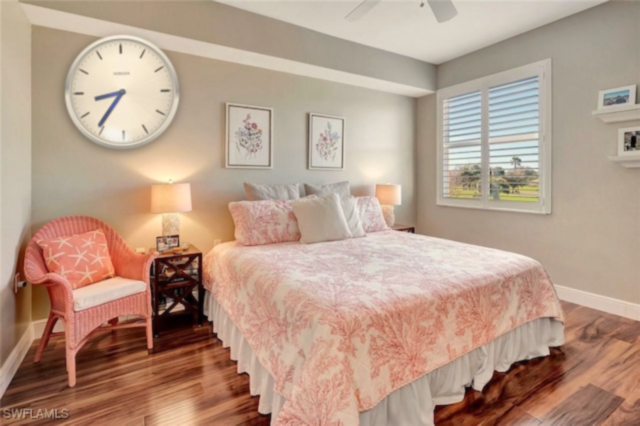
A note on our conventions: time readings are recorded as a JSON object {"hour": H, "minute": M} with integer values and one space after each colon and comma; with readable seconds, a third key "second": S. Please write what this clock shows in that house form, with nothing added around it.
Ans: {"hour": 8, "minute": 36}
